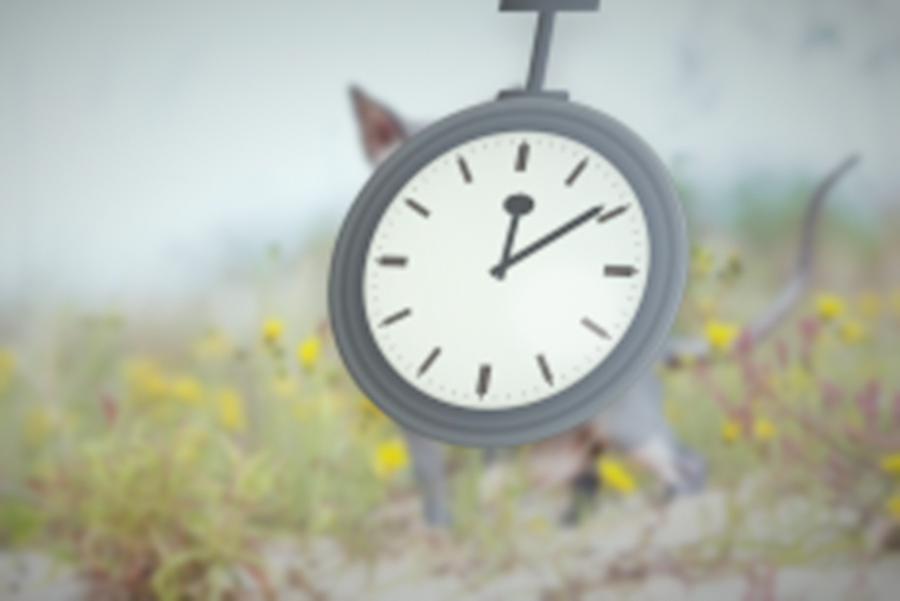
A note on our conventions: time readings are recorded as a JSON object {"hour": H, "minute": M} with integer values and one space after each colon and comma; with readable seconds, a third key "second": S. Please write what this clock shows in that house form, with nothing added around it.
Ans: {"hour": 12, "minute": 9}
